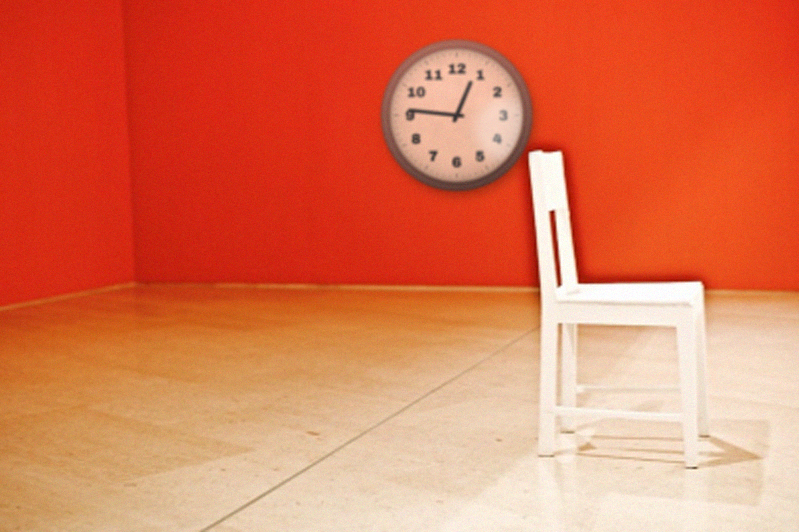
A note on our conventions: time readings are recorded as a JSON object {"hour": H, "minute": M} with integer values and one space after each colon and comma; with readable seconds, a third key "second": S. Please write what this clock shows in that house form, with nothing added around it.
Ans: {"hour": 12, "minute": 46}
